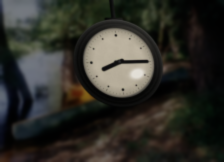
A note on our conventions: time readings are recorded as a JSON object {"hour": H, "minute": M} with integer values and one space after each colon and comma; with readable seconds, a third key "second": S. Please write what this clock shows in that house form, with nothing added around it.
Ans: {"hour": 8, "minute": 15}
